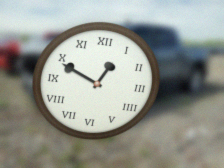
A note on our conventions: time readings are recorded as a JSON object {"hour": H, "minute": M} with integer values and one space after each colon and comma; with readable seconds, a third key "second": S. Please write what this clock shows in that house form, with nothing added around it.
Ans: {"hour": 12, "minute": 49}
